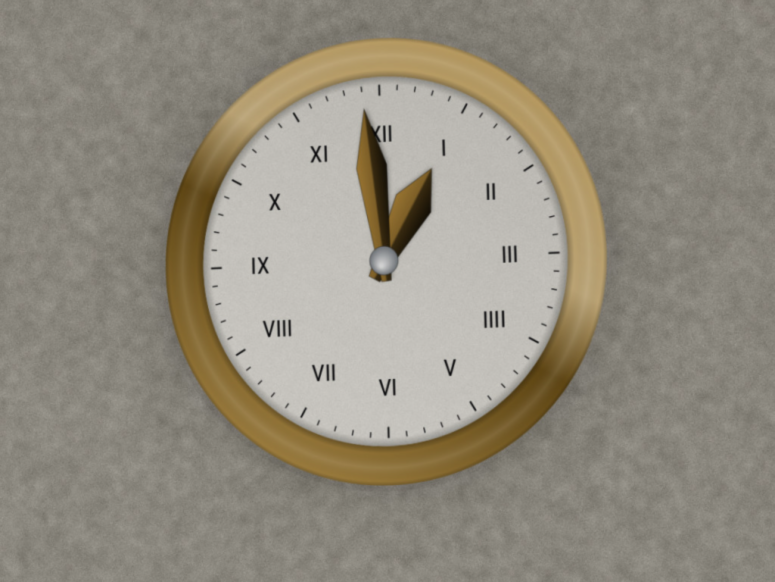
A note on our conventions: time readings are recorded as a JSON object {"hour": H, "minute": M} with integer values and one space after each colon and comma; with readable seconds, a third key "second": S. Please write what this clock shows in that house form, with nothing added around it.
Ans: {"hour": 12, "minute": 59}
